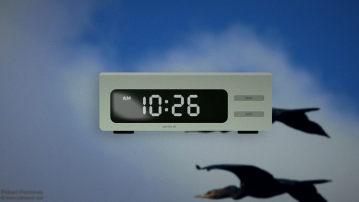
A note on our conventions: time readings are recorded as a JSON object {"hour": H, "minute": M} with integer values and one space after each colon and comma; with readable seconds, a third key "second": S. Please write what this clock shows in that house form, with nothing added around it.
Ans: {"hour": 10, "minute": 26}
